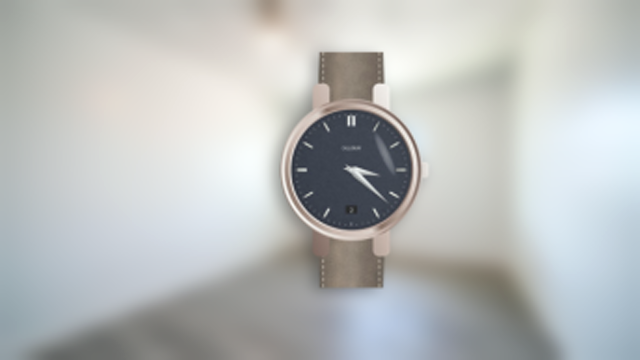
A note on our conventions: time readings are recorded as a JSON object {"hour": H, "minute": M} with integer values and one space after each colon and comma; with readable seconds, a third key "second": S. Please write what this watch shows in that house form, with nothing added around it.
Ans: {"hour": 3, "minute": 22}
